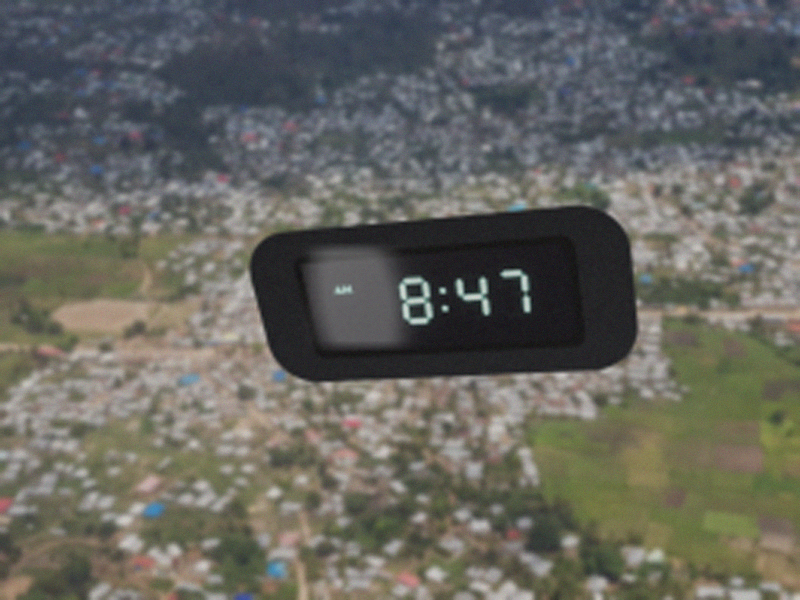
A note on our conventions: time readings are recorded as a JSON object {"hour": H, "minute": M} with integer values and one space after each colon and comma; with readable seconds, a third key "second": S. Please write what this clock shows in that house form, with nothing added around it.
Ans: {"hour": 8, "minute": 47}
